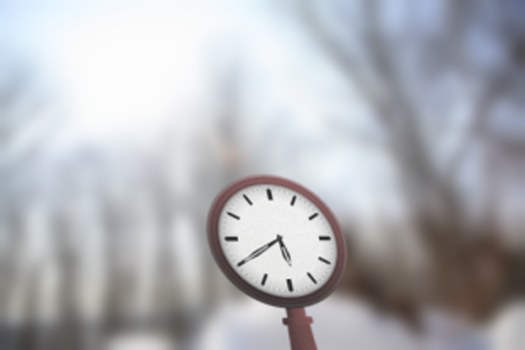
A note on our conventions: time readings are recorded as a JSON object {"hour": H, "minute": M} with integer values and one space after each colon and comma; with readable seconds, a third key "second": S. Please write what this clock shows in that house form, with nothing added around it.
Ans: {"hour": 5, "minute": 40}
